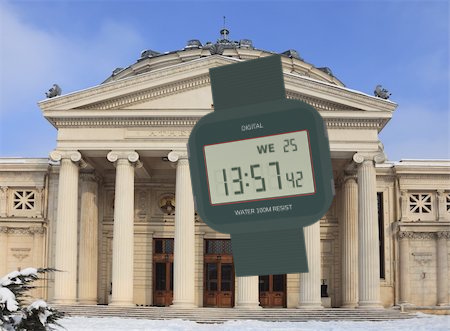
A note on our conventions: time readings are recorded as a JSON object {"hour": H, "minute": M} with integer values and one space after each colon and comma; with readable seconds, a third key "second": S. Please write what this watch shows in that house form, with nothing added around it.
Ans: {"hour": 13, "minute": 57, "second": 42}
